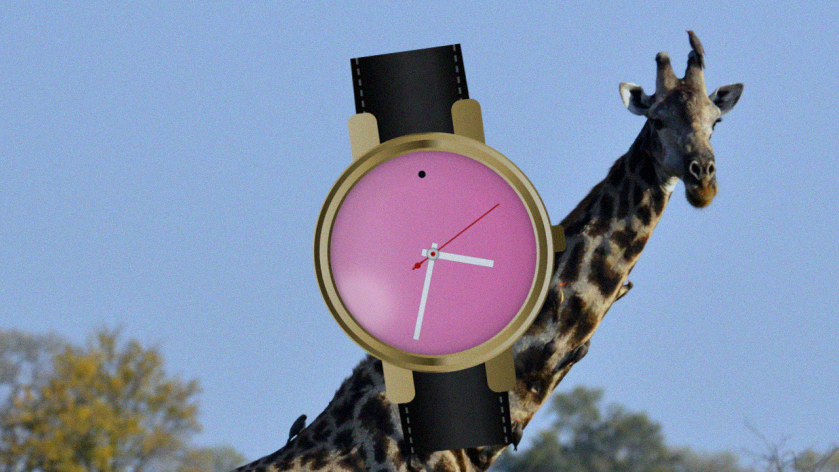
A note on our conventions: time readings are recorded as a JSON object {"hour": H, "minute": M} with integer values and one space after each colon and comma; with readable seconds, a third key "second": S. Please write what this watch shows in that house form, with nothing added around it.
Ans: {"hour": 3, "minute": 33, "second": 10}
